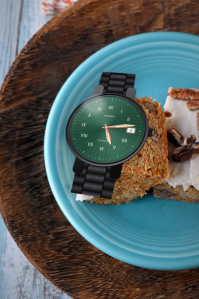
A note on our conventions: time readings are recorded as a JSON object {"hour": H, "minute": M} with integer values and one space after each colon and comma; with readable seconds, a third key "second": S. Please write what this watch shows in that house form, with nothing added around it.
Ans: {"hour": 5, "minute": 13}
